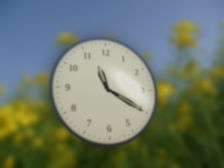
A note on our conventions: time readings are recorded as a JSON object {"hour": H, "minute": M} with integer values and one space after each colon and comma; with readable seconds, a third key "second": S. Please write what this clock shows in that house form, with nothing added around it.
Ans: {"hour": 11, "minute": 20}
